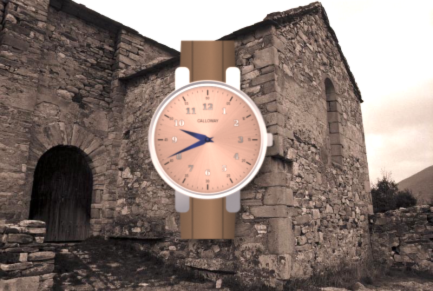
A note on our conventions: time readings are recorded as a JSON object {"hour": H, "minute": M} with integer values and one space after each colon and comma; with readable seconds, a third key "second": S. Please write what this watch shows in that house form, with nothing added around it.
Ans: {"hour": 9, "minute": 41}
